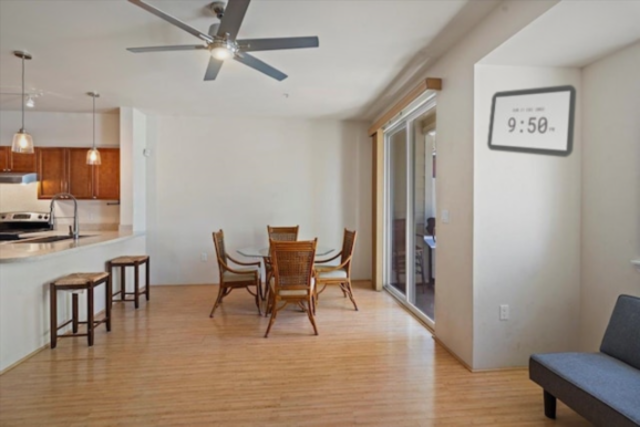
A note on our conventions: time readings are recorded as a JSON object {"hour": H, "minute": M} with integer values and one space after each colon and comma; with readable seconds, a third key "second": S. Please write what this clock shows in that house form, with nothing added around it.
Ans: {"hour": 9, "minute": 50}
